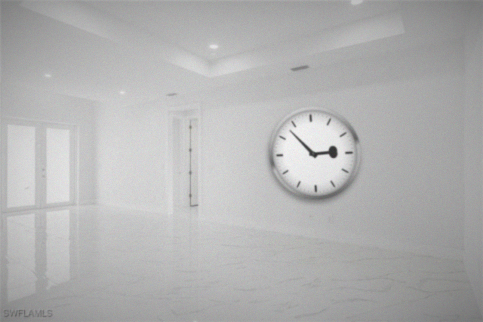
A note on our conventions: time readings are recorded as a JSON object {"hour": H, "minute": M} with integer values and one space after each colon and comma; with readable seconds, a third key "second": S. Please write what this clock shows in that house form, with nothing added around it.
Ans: {"hour": 2, "minute": 53}
